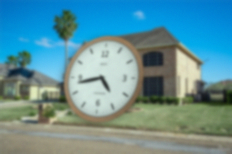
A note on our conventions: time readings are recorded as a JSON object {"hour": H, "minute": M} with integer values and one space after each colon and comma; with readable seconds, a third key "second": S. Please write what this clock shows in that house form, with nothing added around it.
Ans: {"hour": 4, "minute": 43}
